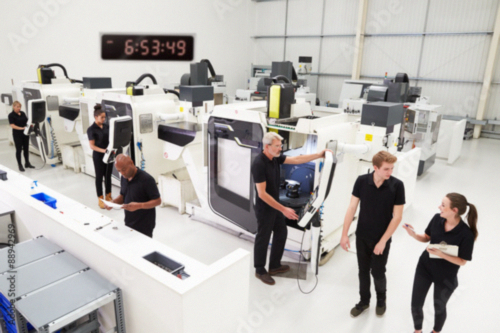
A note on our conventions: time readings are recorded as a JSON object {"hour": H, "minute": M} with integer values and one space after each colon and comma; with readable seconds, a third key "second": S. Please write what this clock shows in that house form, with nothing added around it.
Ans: {"hour": 6, "minute": 53, "second": 49}
